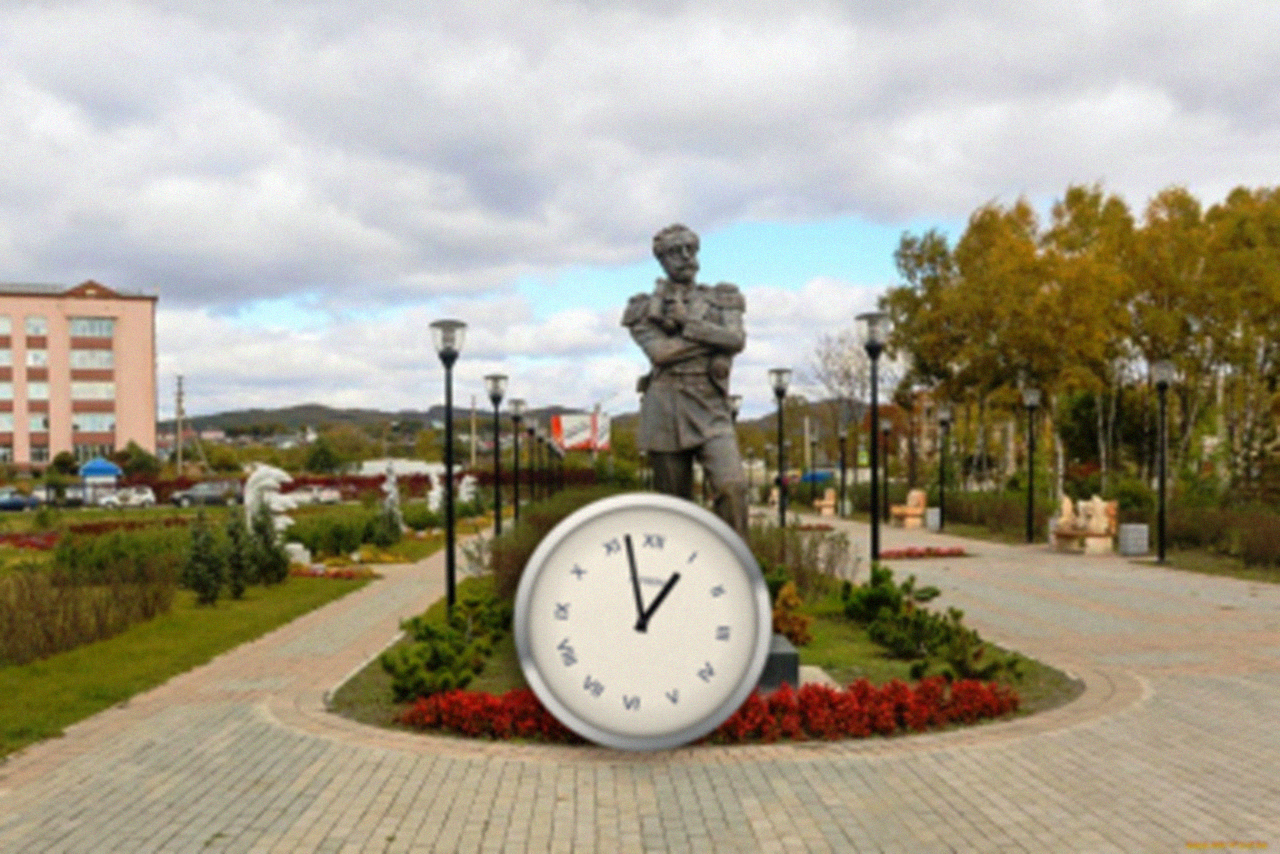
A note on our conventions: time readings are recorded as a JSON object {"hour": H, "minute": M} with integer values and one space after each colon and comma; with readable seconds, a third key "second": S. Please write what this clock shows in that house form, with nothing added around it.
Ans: {"hour": 12, "minute": 57}
